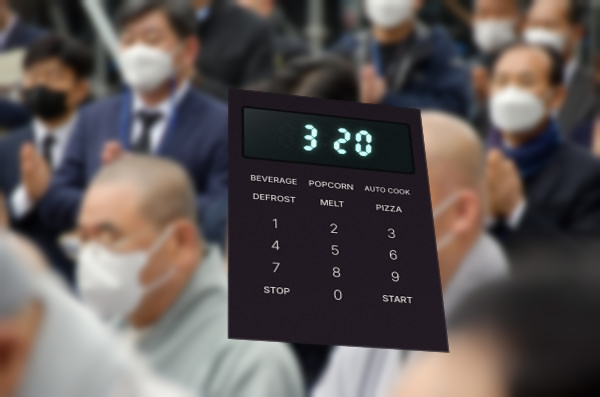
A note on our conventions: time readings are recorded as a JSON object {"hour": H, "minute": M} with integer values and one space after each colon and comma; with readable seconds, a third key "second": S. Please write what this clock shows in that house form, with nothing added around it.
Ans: {"hour": 3, "minute": 20}
